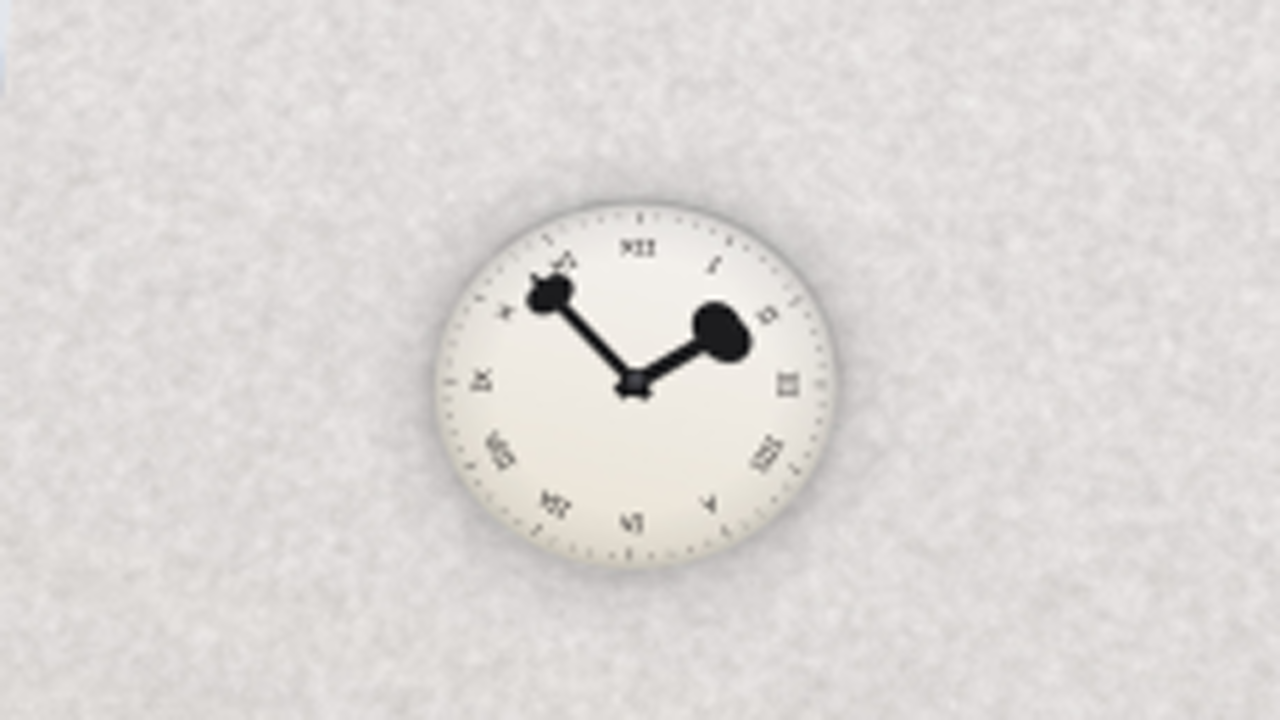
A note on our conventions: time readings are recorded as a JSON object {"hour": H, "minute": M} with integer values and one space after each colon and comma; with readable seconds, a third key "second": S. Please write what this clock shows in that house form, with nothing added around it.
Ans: {"hour": 1, "minute": 53}
